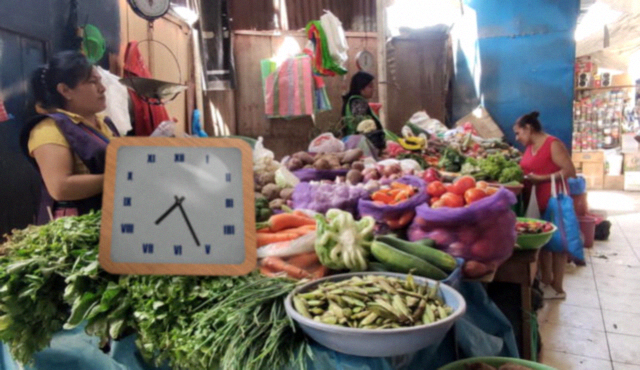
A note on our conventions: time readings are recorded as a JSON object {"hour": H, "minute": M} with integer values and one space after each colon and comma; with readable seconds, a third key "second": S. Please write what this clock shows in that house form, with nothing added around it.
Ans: {"hour": 7, "minute": 26}
